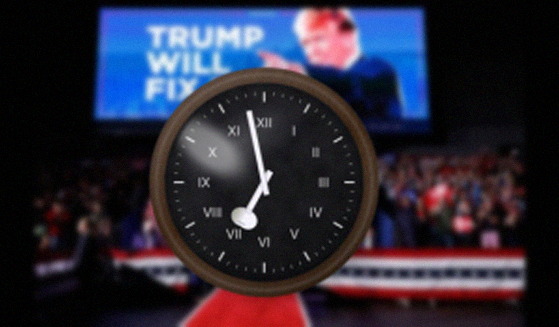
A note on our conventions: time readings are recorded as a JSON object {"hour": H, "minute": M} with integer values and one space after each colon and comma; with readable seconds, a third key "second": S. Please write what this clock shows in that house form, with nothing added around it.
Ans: {"hour": 6, "minute": 58}
